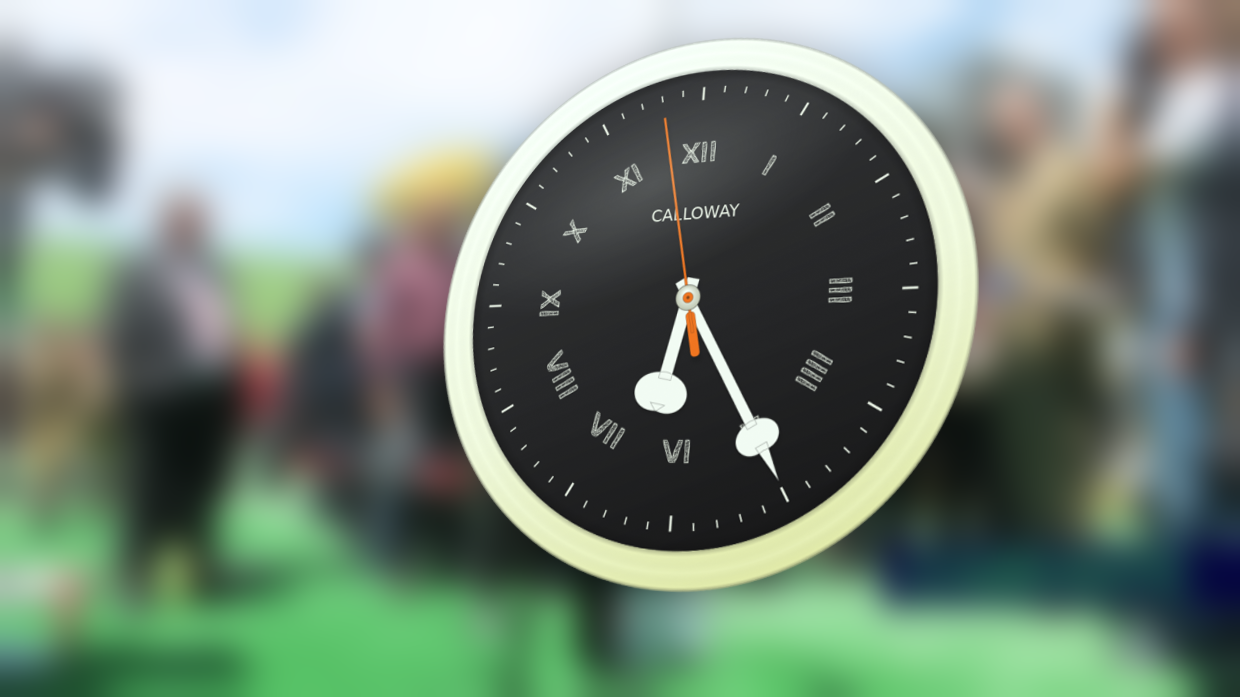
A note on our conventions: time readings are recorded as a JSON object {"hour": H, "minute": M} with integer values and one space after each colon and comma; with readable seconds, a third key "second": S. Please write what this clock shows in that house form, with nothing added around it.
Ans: {"hour": 6, "minute": 24, "second": 58}
